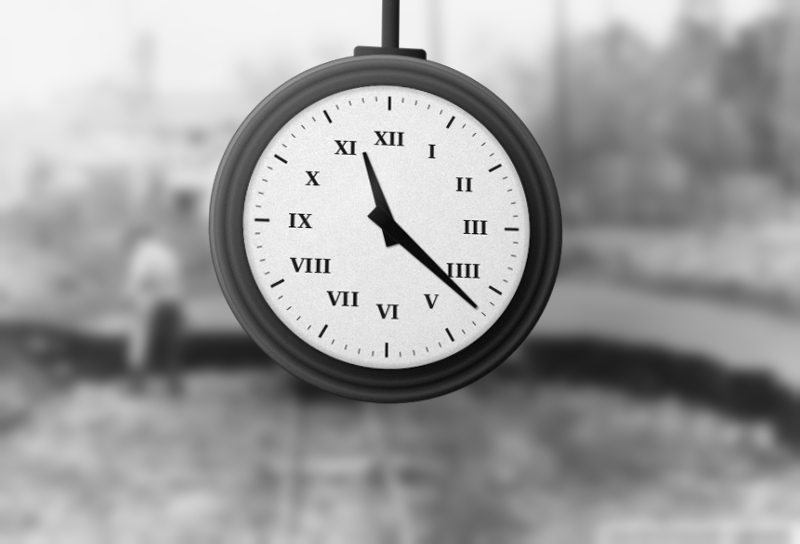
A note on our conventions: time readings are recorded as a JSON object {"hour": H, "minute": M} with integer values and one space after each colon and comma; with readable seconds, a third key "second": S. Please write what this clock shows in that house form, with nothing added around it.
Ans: {"hour": 11, "minute": 22}
